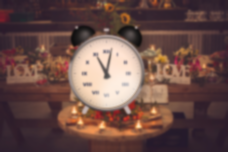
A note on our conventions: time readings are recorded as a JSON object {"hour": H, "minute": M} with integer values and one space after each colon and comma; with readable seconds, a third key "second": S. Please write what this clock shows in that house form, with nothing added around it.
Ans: {"hour": 11, "minute": 2}
